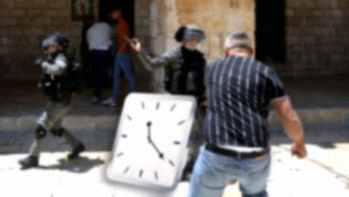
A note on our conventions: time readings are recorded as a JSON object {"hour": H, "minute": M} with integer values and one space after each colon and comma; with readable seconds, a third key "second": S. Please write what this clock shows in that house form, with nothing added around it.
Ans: {"hour": 11, "minute": 21}
